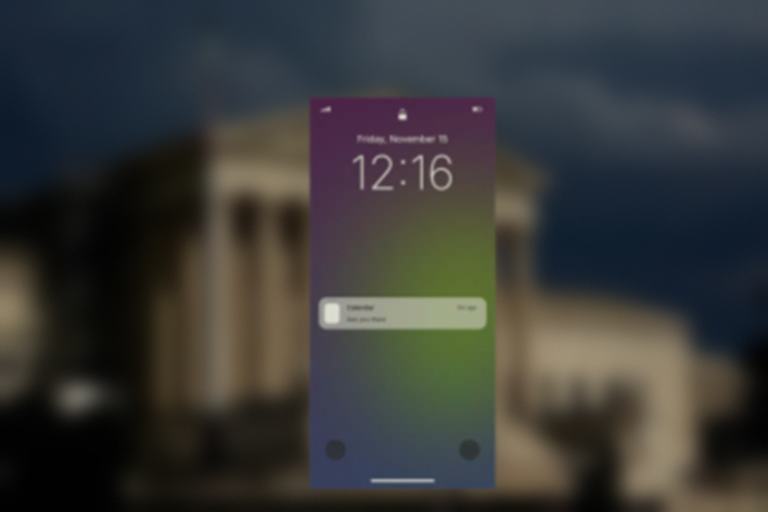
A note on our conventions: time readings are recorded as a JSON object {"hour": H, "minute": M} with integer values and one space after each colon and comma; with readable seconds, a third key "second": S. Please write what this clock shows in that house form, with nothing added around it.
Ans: {"hour": 12, "minute": 16}
